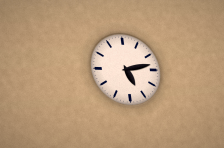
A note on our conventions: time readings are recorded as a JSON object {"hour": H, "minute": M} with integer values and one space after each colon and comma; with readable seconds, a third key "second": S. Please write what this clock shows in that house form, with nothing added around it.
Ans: {"hour": 5, "minute": 13}
